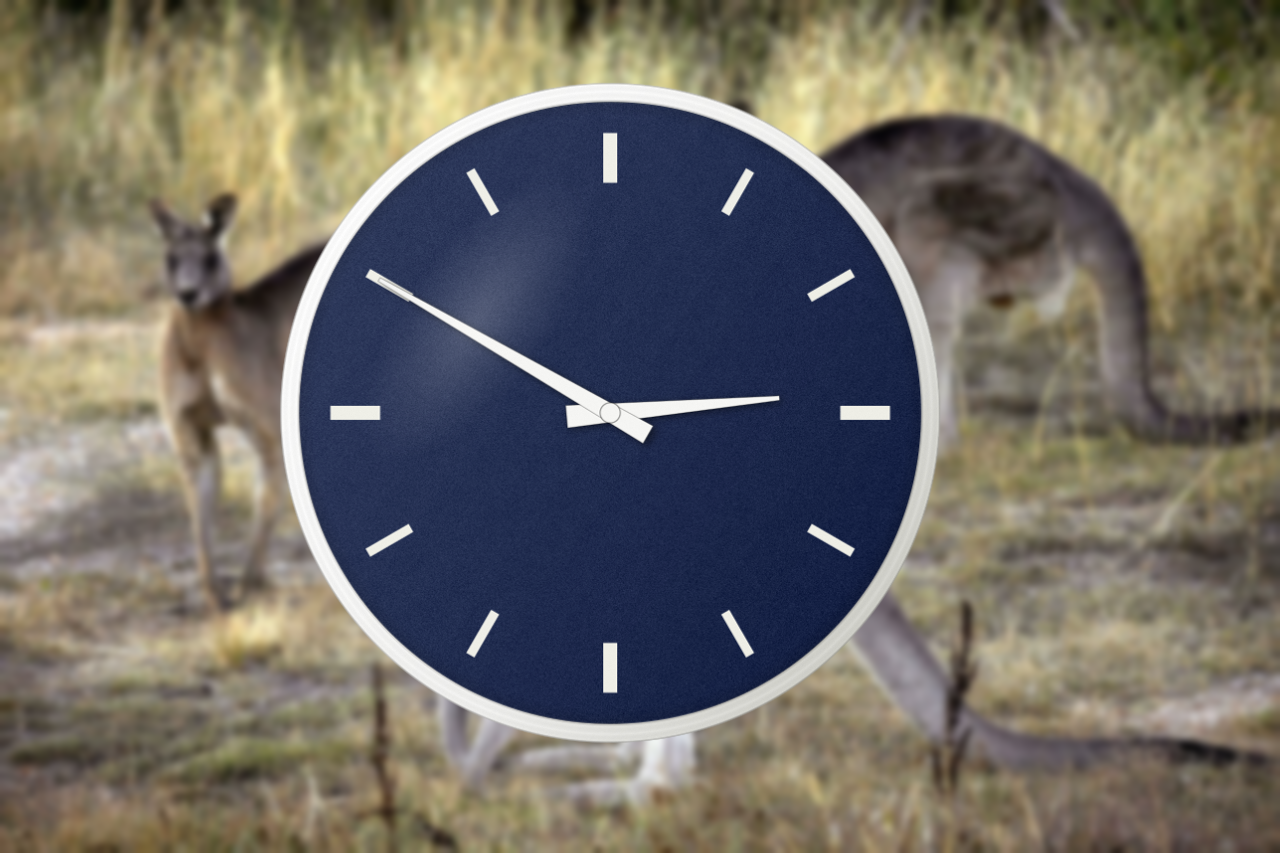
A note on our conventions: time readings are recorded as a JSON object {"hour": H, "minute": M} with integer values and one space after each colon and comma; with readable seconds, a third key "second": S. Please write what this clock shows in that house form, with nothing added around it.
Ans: {"hour": 2, "minute": 50}
